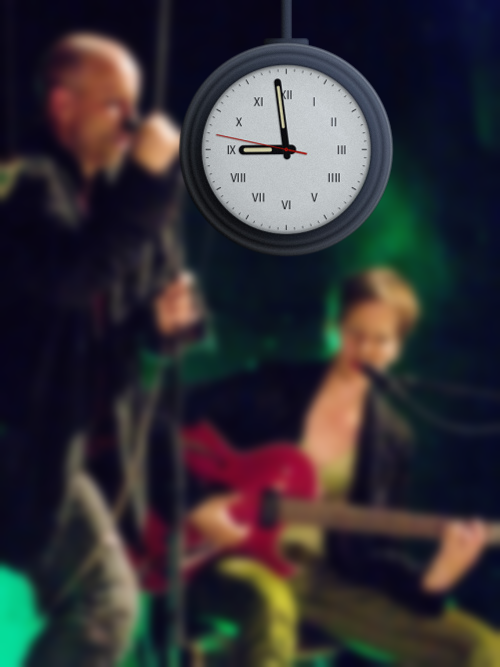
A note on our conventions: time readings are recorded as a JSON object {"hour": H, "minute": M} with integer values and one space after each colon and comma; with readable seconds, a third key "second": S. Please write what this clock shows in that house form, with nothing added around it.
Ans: {"hour": 8, "minute": 58, "second": 47}
